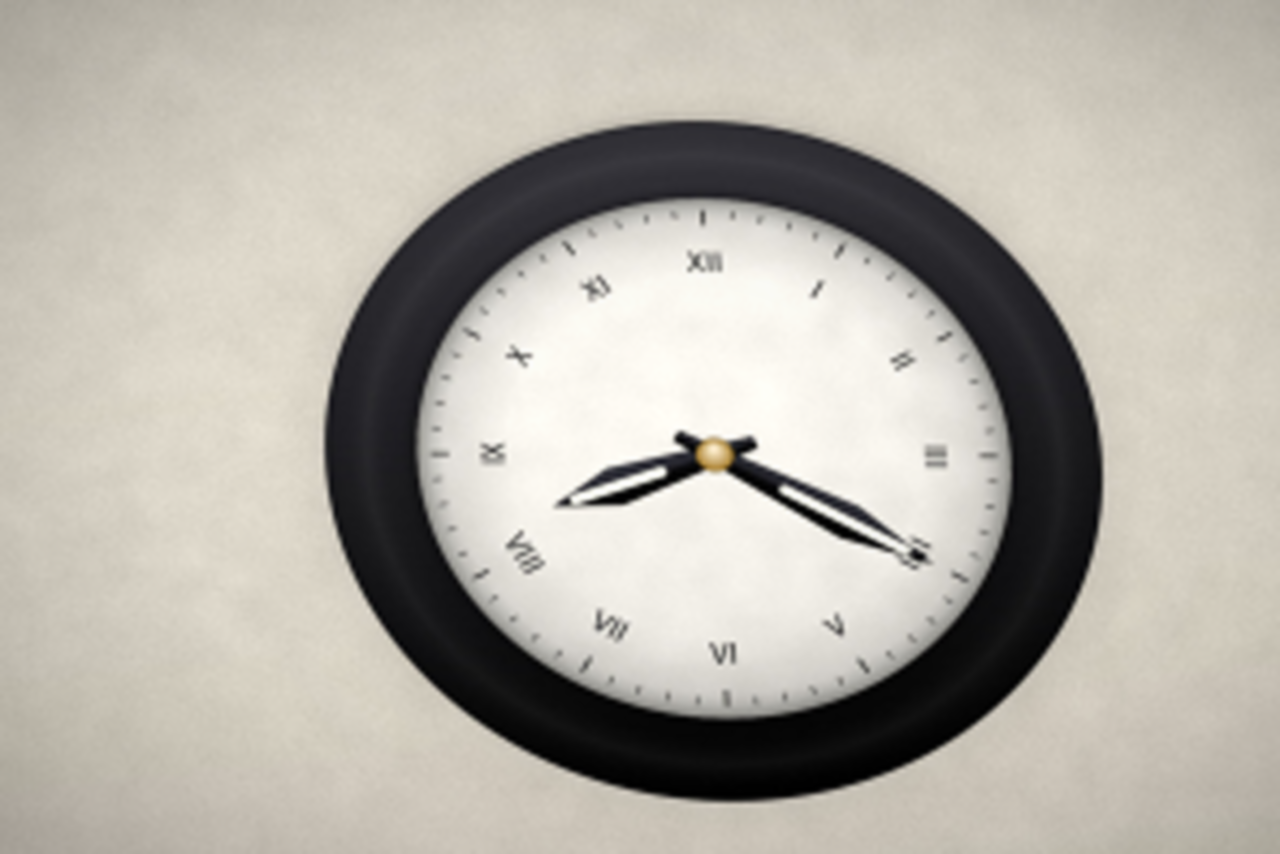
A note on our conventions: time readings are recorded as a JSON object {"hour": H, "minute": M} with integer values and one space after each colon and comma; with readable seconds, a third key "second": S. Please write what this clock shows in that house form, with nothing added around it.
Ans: {"hour": 8, "minute": 20}
